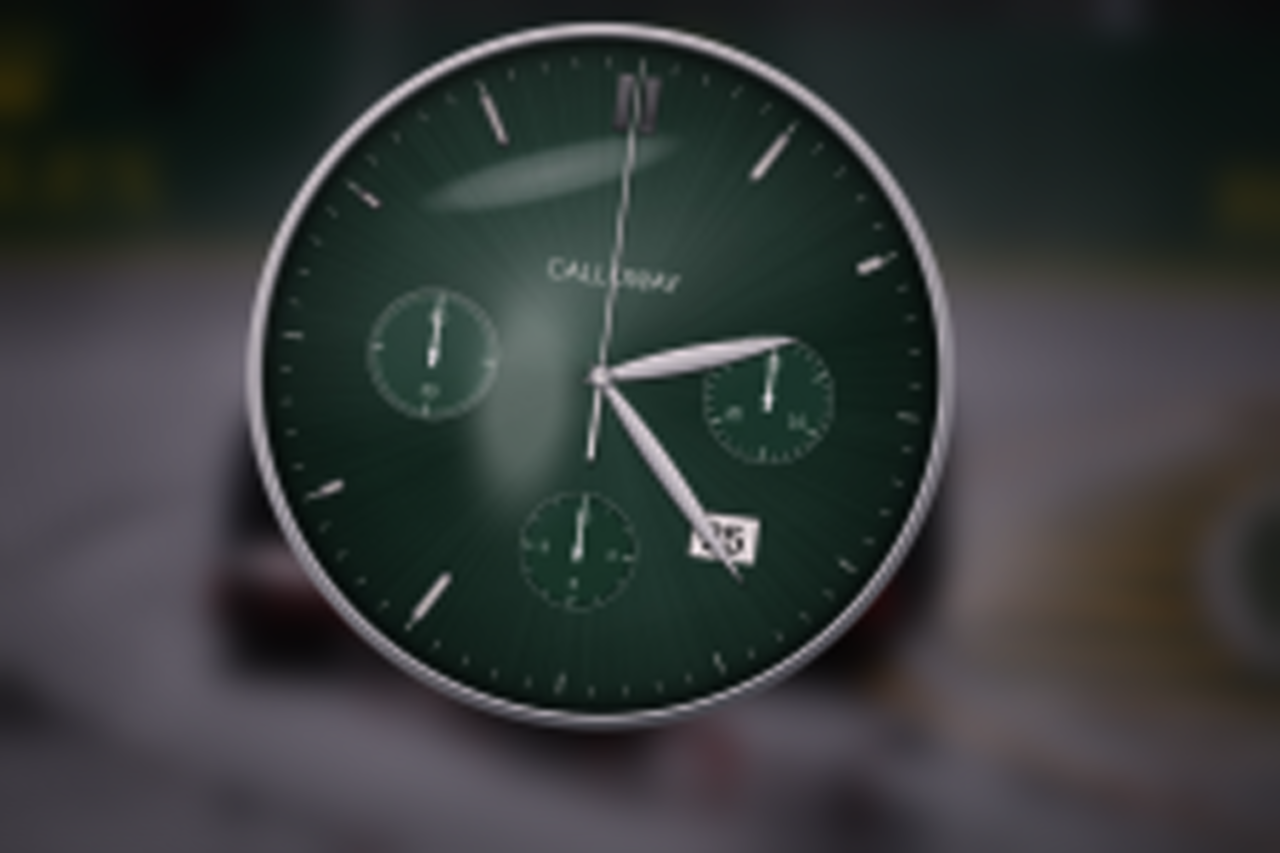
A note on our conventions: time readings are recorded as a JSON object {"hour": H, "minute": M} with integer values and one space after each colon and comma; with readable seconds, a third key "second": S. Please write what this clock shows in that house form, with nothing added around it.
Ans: {"hour": 2, "minute": 23}
